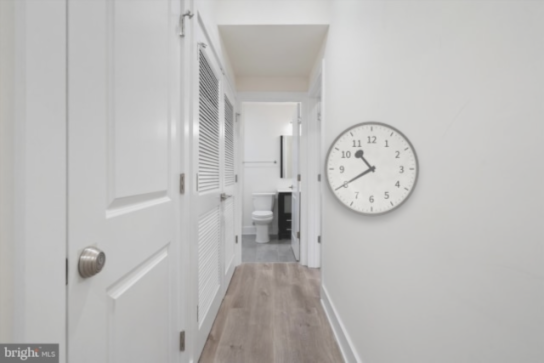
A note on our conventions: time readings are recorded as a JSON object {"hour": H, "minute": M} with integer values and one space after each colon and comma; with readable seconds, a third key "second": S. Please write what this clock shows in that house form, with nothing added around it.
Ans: {"hour": 10, "minute": 40}
